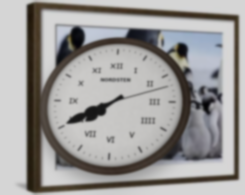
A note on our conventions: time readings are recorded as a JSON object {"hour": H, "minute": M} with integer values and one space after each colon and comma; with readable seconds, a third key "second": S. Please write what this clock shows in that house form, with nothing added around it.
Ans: {"hour": 7, "minute": 40, "second": 12}
